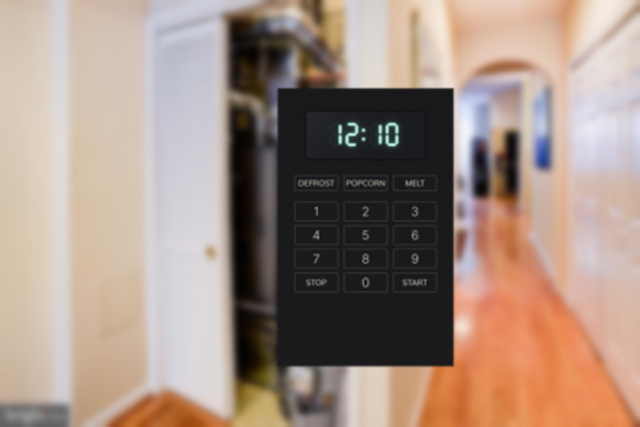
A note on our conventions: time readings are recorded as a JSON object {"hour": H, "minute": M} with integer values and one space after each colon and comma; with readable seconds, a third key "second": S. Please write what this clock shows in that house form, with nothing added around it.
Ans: {"hour": 12, "minute": 10}
